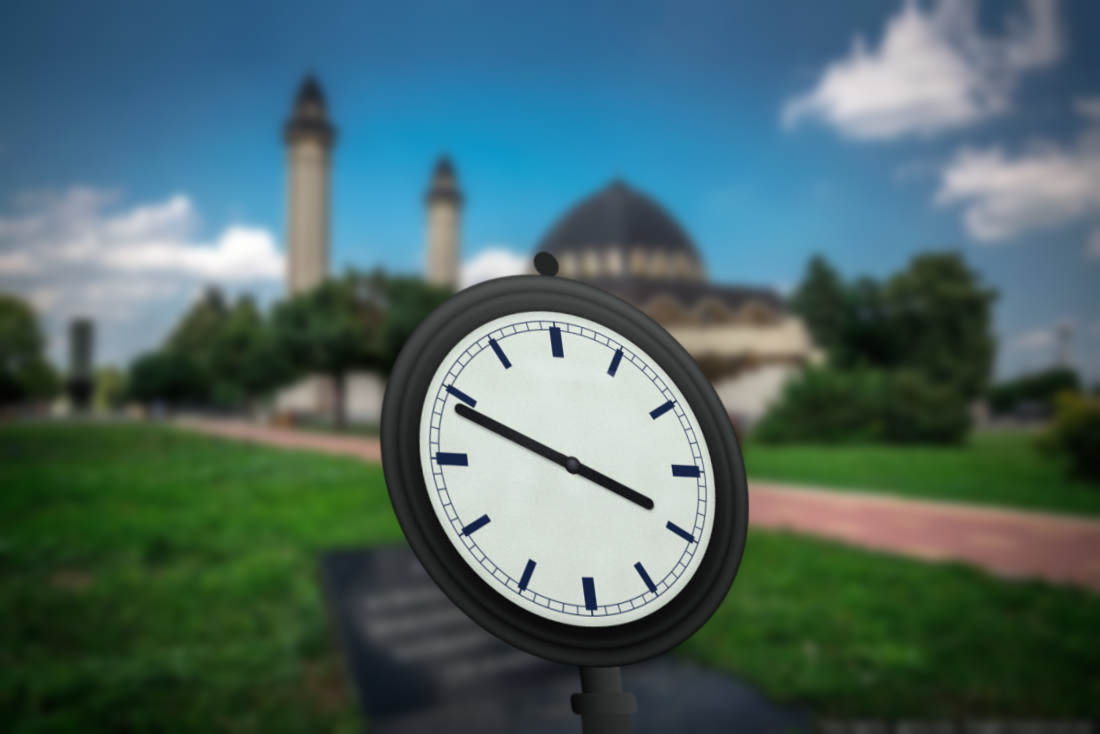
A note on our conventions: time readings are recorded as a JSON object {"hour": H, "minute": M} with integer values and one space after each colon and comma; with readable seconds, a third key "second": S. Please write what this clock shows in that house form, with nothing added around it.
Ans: {"hour": 3, "minute": 49}
